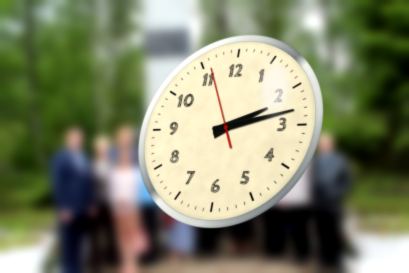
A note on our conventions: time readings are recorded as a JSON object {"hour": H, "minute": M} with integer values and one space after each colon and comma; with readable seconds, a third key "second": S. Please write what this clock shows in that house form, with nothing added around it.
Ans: {"hour": 2, "minute": 12, "second": 56}
